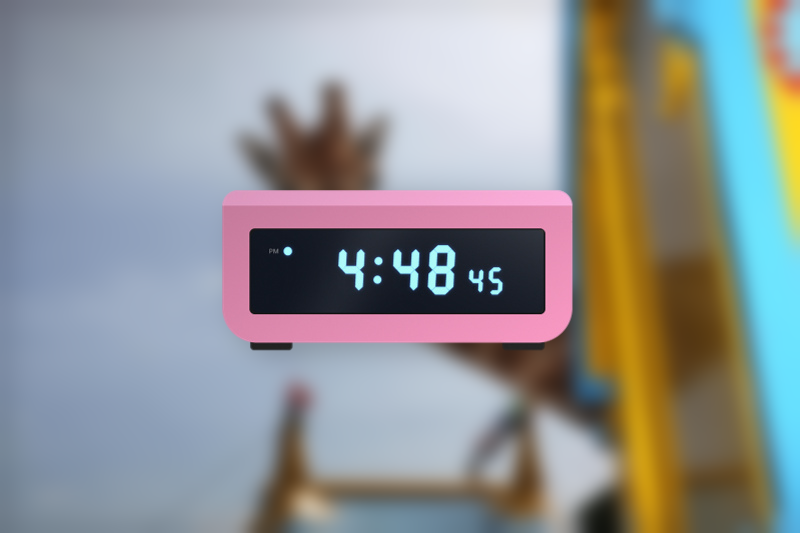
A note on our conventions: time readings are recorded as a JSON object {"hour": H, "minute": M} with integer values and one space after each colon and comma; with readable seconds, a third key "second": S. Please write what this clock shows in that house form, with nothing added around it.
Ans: {"hour": 4, "minute": 48, "second": 45}
